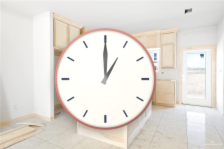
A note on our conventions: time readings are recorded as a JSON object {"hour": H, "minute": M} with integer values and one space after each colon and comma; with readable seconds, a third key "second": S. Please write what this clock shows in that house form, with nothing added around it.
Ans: {"hour": 1, "minute": 0}
